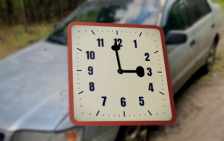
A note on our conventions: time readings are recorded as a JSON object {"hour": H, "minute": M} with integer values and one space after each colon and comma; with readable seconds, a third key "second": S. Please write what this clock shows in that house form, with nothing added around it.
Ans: {"hour": 2, "minute": 59}
